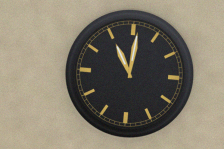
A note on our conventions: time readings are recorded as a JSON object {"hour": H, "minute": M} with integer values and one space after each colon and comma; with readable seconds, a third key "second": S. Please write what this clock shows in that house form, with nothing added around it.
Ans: {"hour": 11, "minute": 1}
